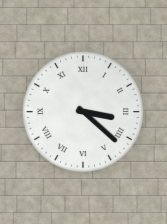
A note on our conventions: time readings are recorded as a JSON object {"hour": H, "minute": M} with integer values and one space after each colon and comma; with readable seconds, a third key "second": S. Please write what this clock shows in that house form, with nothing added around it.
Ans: {"hour": 3, "minute": 22}
